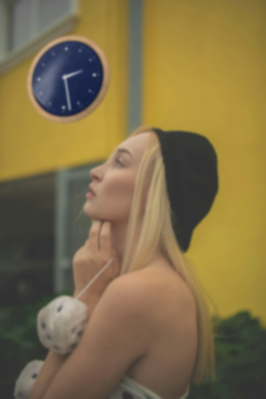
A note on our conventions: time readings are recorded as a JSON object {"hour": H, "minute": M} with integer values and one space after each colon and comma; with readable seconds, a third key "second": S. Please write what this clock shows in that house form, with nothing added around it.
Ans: {"hour": 2, "minute": 28}
